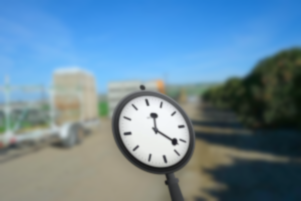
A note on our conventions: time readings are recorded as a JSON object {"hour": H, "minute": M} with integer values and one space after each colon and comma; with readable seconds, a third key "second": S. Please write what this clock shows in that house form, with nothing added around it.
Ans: {"hour": 12, "minute": 22}
